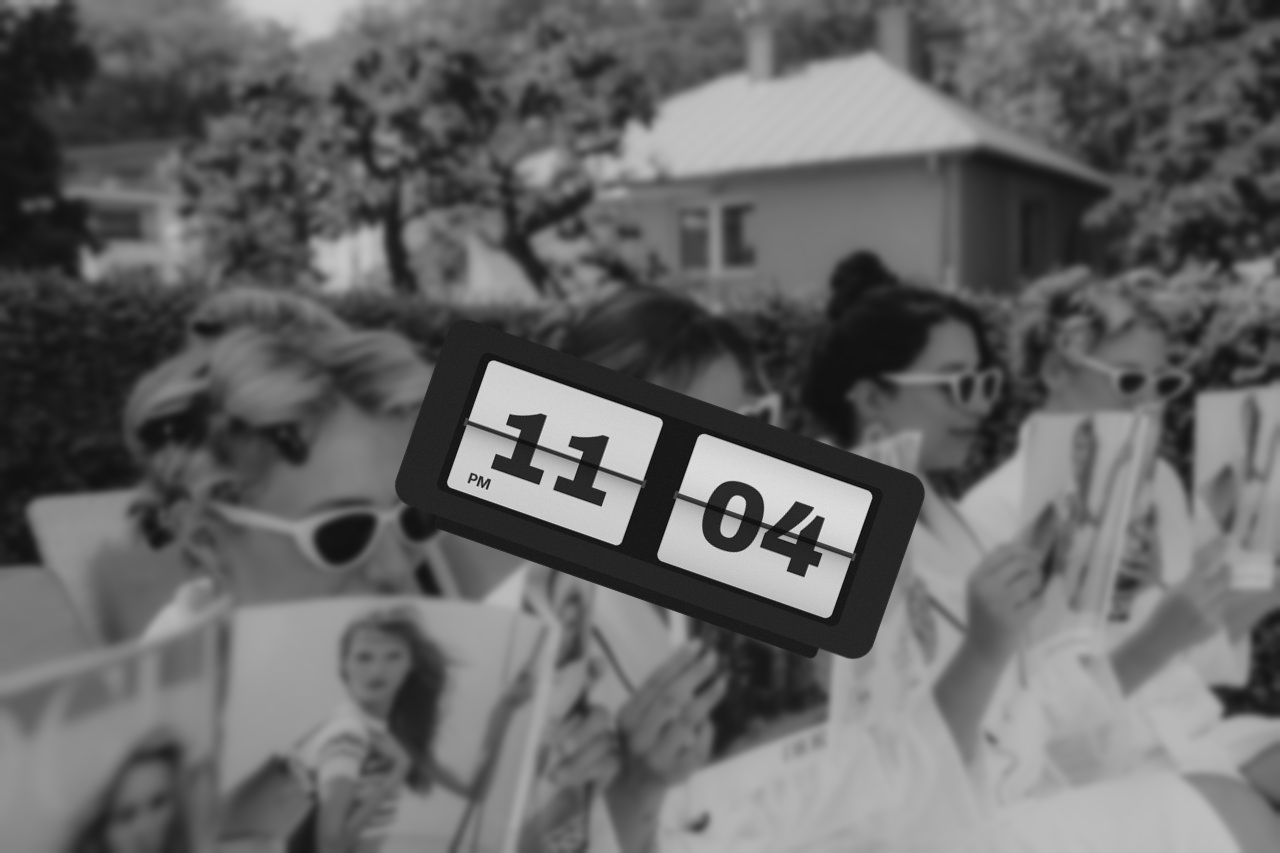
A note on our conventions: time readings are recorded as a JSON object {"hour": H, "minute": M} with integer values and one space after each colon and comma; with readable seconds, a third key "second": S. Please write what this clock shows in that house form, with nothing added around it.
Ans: {"hour": 11, "minute": 4}
